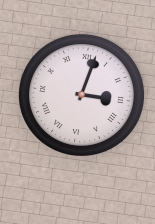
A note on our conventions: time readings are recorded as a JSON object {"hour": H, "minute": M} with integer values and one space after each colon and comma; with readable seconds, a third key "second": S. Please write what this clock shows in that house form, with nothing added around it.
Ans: {"hour": 3, "minute": 2}
